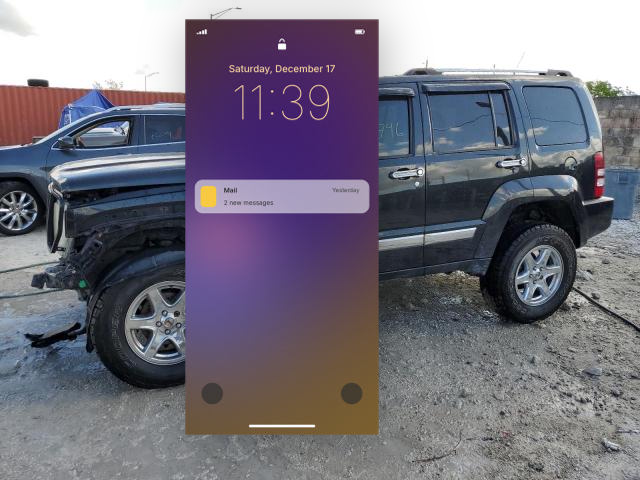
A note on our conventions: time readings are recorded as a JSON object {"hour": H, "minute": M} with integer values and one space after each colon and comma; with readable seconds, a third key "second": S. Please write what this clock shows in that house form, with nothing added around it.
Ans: {"hour": 11, "minute": 39}
